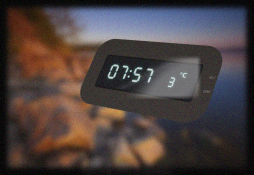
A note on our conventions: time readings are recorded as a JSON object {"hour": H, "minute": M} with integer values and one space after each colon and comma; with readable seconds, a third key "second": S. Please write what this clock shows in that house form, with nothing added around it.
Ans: {"hour": 7, "minute": 57}
